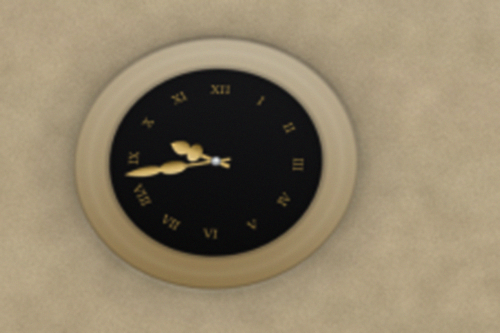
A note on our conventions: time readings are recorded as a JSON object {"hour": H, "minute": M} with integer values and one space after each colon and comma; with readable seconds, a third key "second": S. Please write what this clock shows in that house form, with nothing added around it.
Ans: {"hour": 9, "minute": 43}
